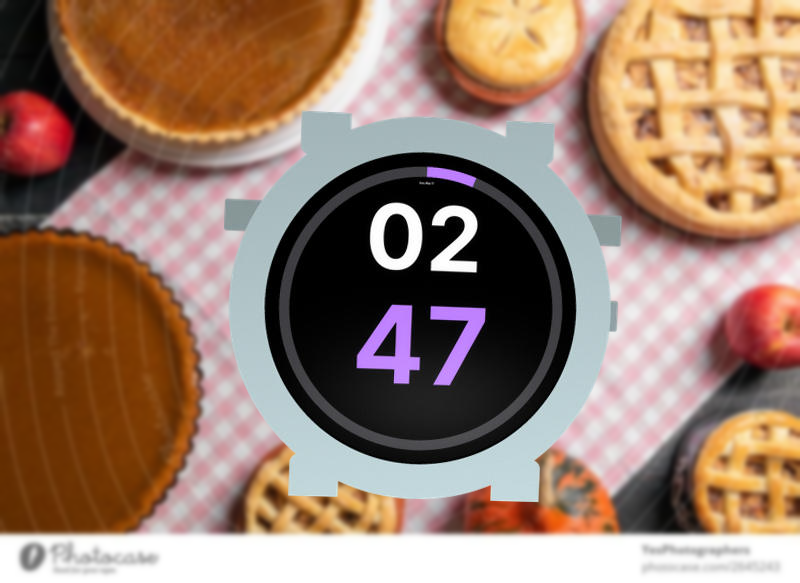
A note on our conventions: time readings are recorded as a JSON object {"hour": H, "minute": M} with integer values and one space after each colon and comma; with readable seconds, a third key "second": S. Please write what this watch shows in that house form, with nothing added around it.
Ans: {"hour": 2, "minute": 47}
